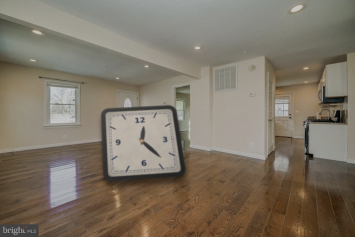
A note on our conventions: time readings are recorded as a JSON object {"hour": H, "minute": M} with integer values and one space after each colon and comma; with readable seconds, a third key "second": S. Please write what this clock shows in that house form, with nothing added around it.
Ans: {"hour": 12, "minute": 23}
